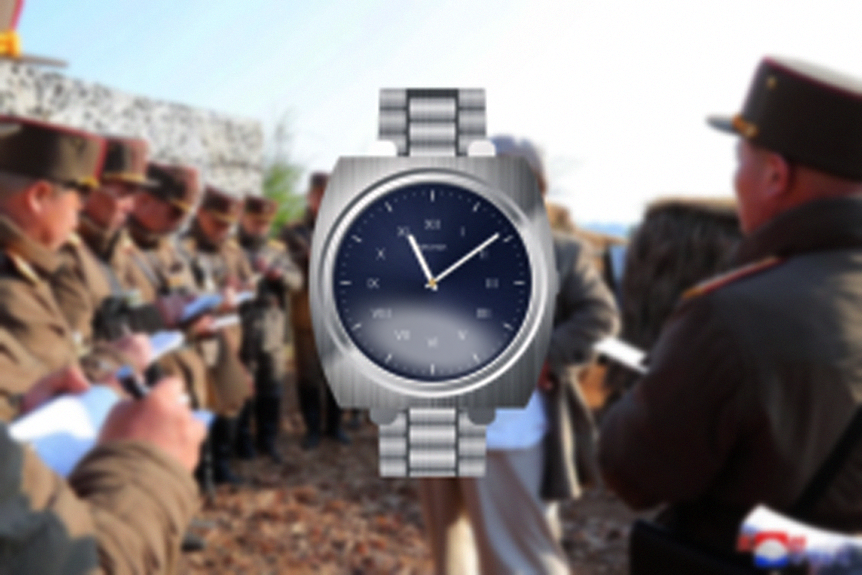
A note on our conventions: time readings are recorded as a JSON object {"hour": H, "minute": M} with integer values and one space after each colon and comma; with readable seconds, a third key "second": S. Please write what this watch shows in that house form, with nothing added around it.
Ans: {"hour": 11, "minute": 9}
